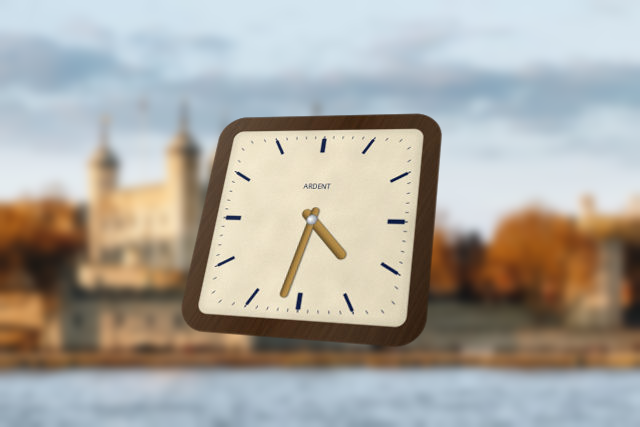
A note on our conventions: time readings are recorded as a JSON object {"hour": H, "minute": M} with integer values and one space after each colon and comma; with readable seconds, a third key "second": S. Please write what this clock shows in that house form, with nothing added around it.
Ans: {"hour": 4, "minute": 32}
